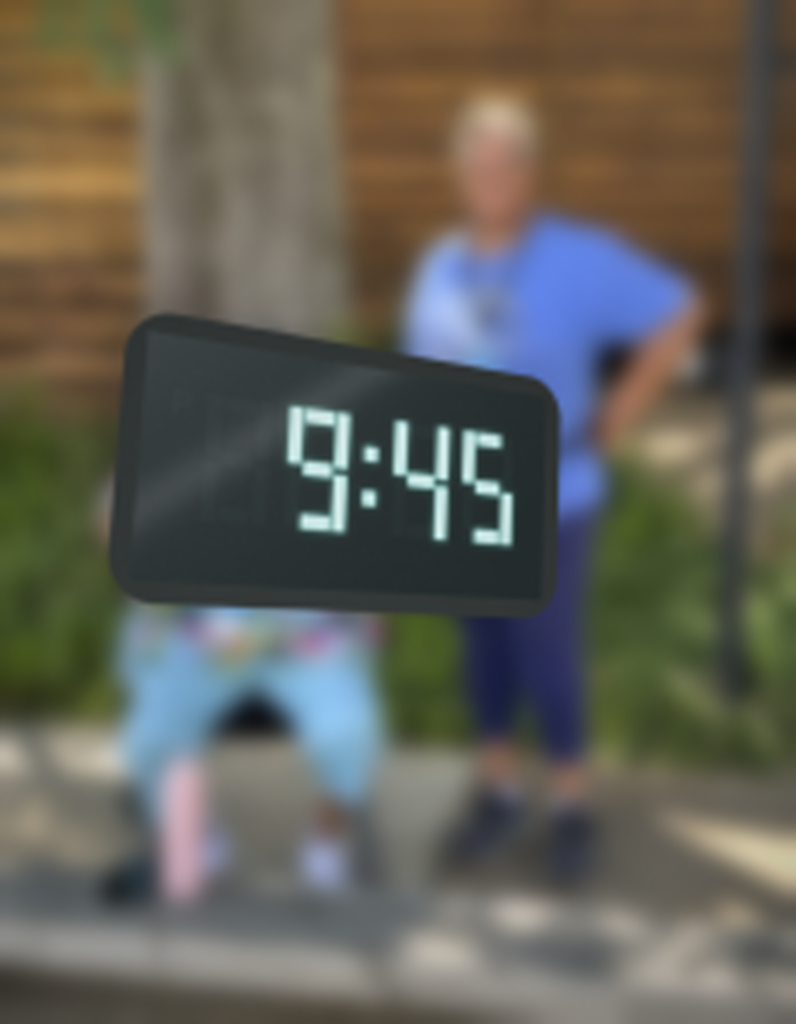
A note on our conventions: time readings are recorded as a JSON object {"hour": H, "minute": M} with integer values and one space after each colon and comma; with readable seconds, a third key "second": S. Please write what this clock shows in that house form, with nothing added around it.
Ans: {"hour": 9, "minute": 45}
